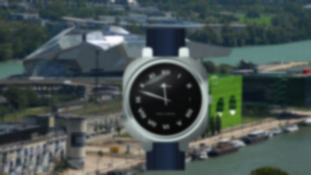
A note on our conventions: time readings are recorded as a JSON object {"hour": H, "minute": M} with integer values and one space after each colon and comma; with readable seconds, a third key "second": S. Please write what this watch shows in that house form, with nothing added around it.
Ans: {"hour": 11, "minute": 48}
